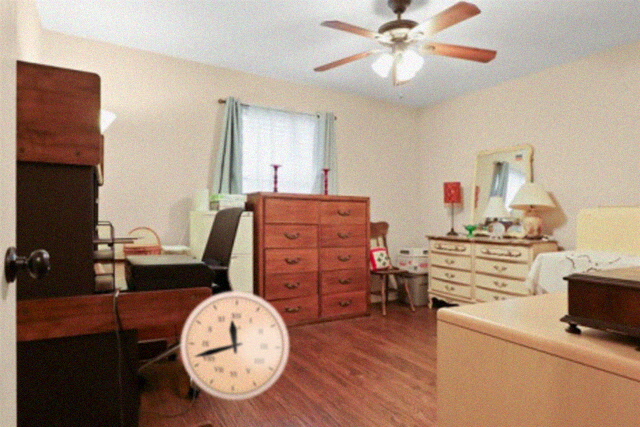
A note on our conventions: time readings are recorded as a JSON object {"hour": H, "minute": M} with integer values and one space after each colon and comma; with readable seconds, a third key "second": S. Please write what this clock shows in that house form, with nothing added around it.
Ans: {"hour": 11, "minute": 42}
